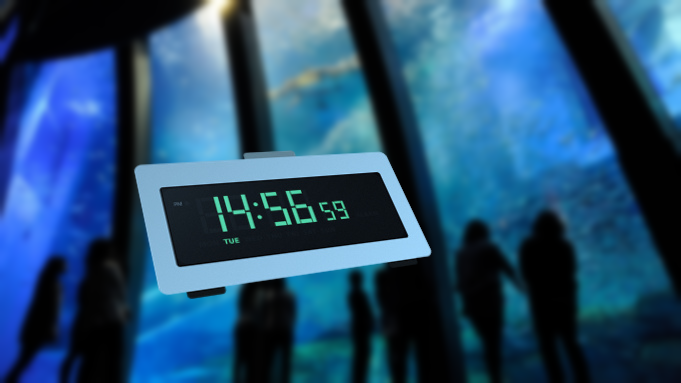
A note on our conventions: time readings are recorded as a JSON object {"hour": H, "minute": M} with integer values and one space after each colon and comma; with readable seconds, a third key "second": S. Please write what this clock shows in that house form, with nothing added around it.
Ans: {"hour": 14, "minute": 56, "second": 59}
